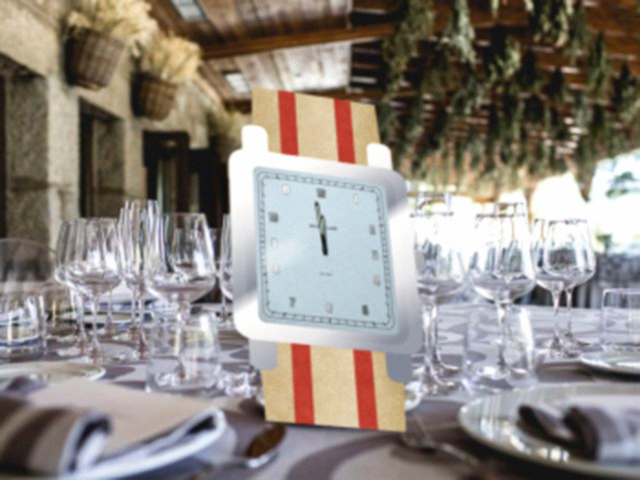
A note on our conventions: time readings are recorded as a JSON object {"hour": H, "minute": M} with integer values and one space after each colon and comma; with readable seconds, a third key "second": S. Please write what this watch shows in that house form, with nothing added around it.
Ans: {"hour": 11, "minute": 59}
